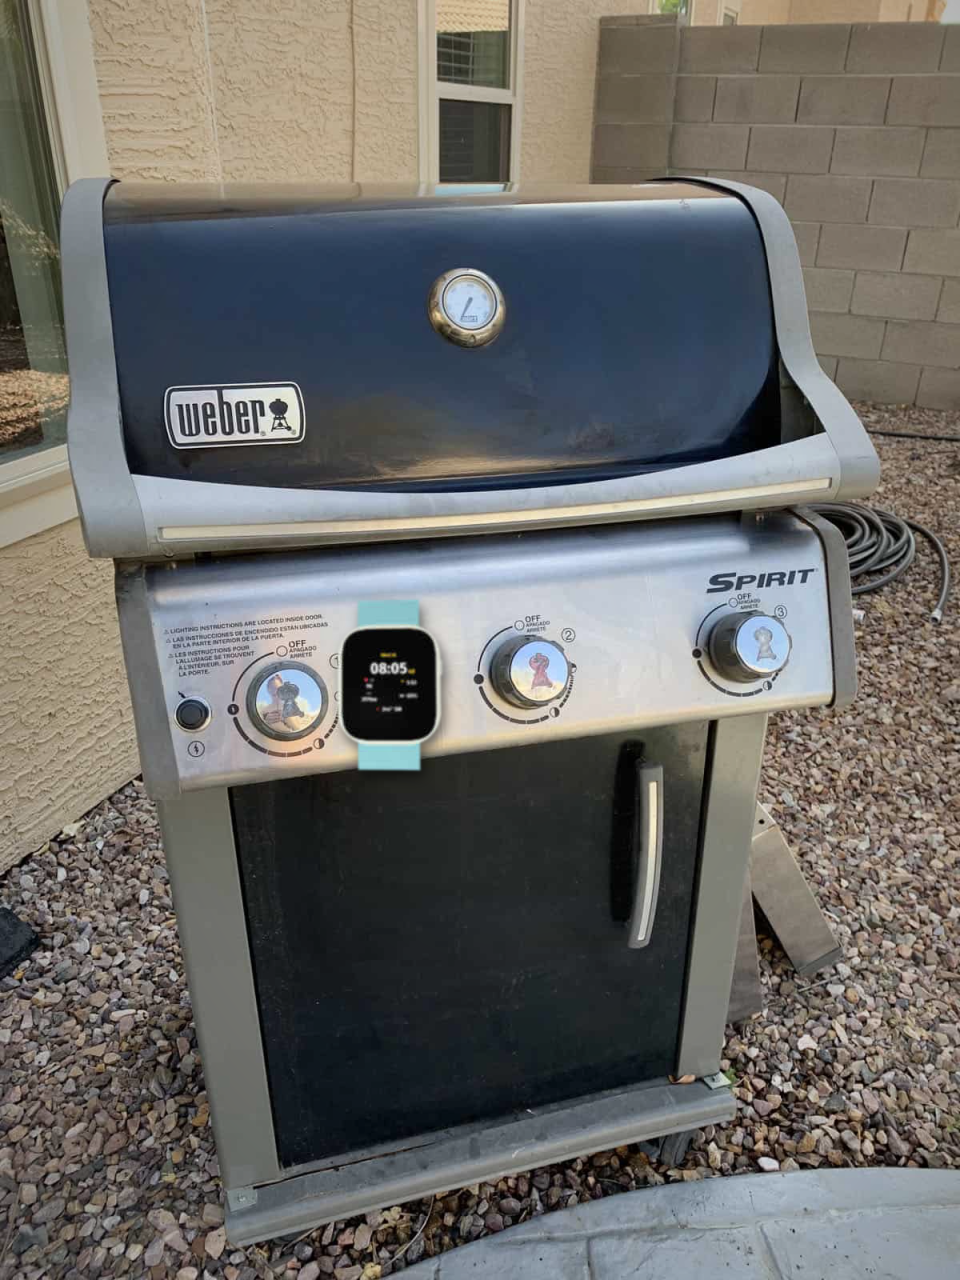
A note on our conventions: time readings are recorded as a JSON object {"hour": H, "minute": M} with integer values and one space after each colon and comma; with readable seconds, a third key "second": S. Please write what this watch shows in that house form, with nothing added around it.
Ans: {"hour": 8, "minute": 5}
